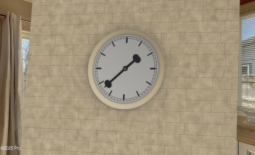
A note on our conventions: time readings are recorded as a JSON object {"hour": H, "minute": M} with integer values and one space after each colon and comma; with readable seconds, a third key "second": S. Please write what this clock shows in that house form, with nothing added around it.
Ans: {"hour": 1, "minute": 38}
